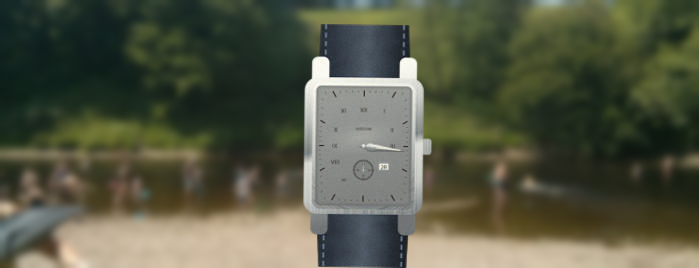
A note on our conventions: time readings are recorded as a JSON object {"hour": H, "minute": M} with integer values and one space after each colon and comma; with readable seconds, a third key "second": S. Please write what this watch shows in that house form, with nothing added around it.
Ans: {"hour": 3, "minute": 16}
